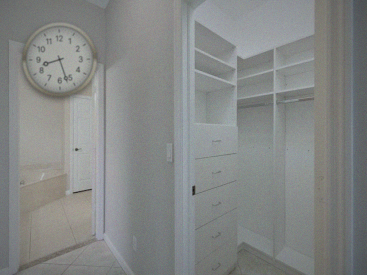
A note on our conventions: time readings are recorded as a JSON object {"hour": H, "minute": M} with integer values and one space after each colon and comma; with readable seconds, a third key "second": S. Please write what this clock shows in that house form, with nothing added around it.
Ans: {"hour": 8, "minute": 27}
